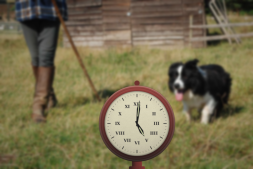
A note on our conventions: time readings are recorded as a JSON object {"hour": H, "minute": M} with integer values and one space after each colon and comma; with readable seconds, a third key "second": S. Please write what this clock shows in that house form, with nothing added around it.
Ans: {"hour": 5, "minute": 1}
